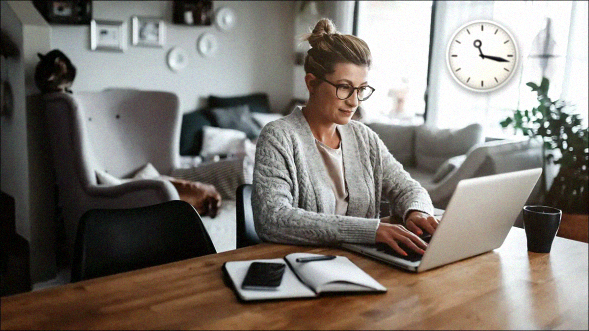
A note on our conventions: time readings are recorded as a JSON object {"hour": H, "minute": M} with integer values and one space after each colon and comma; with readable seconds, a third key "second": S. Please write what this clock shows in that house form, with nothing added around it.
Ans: {"hour": 11, "minute": 17}
